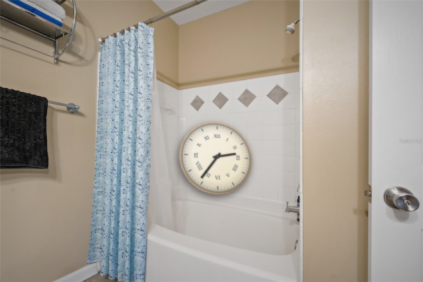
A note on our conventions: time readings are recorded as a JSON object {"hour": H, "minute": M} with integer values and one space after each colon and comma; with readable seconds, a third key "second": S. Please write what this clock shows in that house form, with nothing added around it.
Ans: {"hour": 2, "minute": 36}
